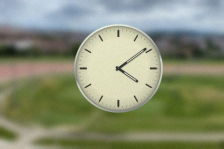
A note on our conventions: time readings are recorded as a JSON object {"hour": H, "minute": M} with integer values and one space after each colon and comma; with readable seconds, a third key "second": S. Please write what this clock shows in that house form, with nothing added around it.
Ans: {"hour": 4, "minute": 9}
